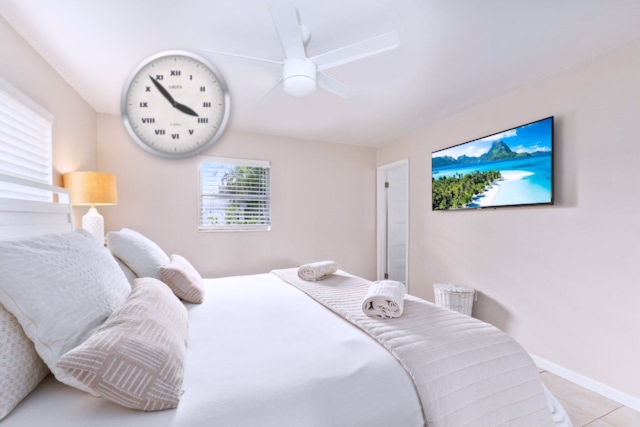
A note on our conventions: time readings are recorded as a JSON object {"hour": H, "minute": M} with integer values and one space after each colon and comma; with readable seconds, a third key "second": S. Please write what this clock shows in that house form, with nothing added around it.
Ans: {"hour": 3, "minute": 53}
